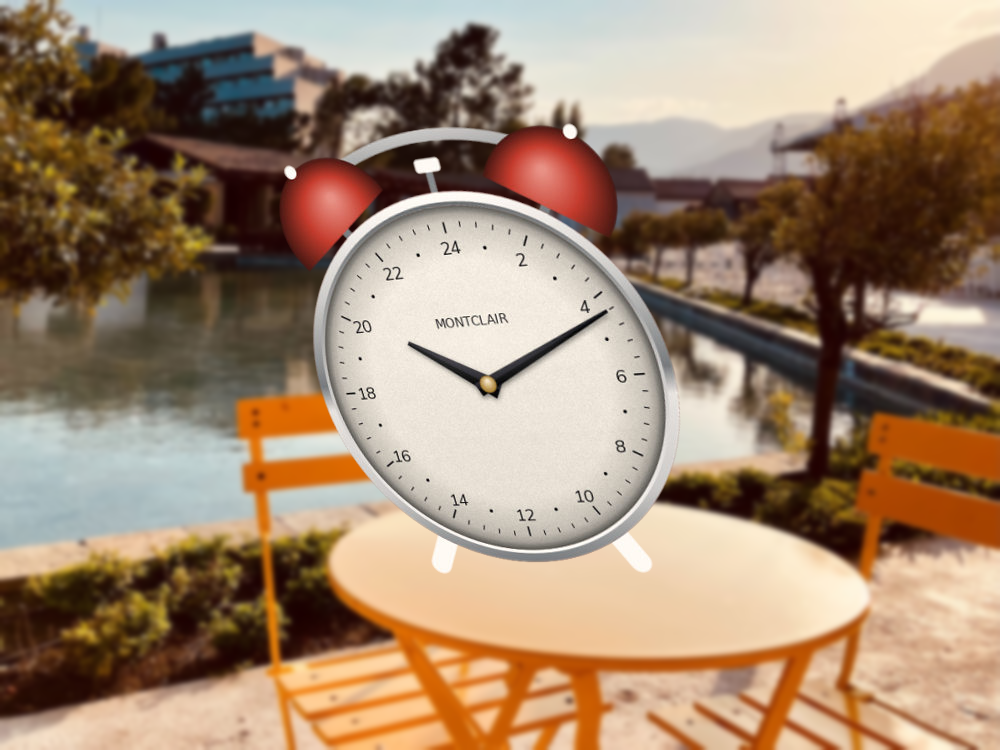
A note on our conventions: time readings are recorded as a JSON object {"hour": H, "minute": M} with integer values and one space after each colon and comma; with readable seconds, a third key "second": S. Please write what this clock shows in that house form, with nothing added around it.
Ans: {"hour": 20, "minute": 11}
